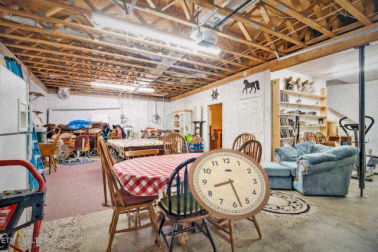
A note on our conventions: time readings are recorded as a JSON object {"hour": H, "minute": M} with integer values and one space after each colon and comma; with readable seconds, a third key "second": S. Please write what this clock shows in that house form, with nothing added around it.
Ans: {"hour": 8, "minute": 28}
